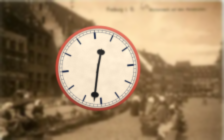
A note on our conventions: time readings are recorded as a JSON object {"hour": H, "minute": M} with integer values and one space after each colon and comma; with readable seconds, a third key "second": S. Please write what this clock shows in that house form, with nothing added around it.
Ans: {"hour": 12, "minute": 32}
